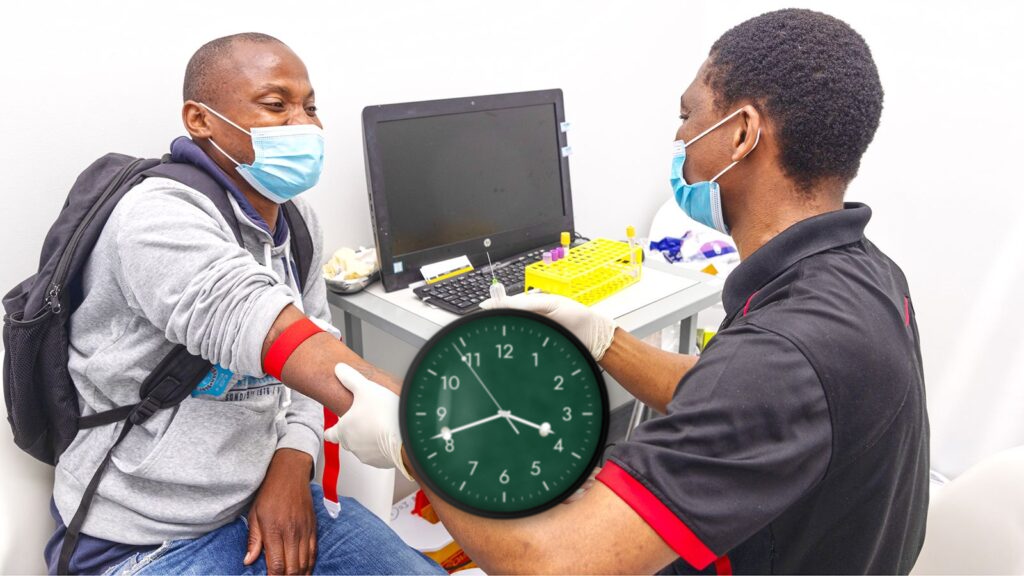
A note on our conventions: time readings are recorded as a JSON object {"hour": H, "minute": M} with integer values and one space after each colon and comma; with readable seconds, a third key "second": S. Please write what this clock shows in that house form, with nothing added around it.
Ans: {"hour": 3, "minute": 41, "second": 54}
